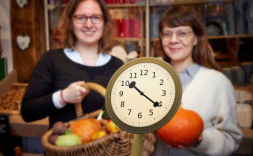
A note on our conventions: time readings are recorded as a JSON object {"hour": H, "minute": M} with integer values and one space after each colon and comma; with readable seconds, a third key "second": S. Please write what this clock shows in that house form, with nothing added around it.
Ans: {"hour": 10, "minute": 21}
